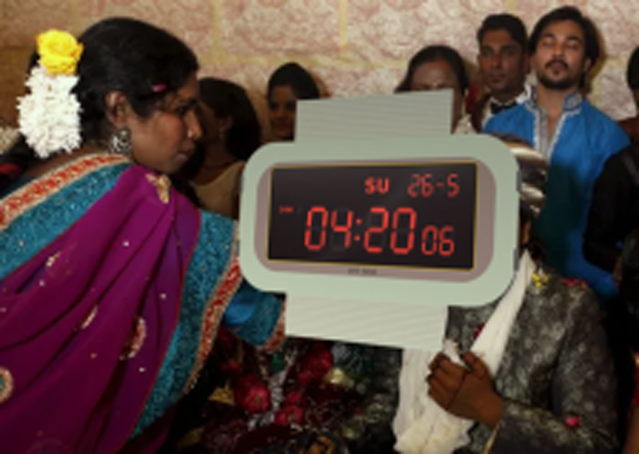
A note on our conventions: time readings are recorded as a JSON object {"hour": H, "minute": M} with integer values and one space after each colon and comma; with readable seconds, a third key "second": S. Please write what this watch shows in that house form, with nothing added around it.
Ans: {"hour": 4, "minute": 20, "second": 6}
